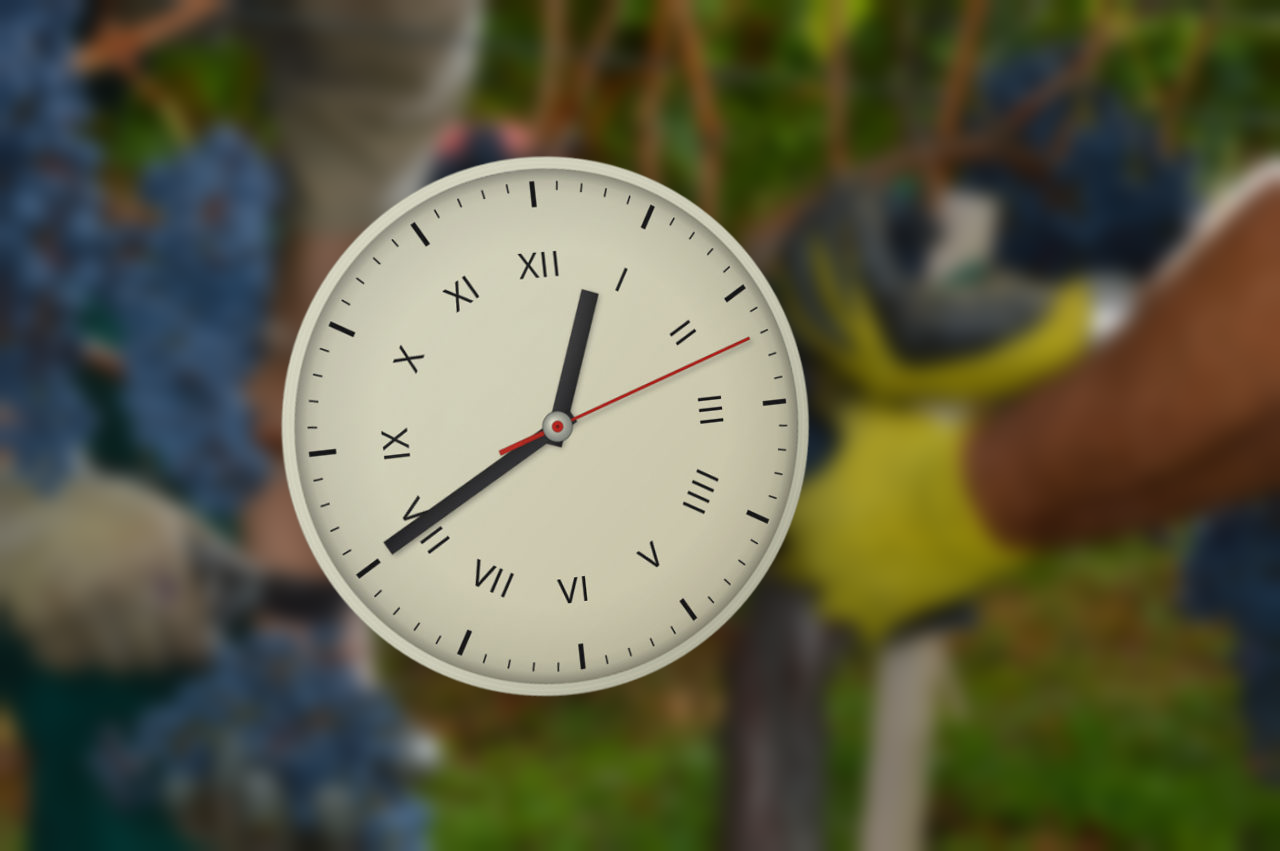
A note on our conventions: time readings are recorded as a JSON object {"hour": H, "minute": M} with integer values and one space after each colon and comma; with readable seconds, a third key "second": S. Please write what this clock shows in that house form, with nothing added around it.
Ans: {"hour": 12, "minute": 40, "second": 12}
